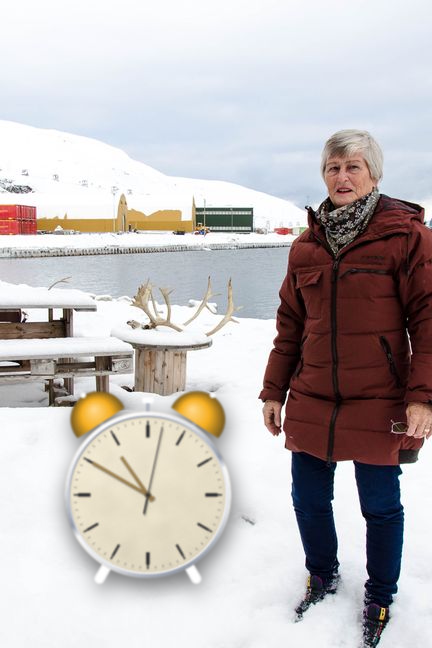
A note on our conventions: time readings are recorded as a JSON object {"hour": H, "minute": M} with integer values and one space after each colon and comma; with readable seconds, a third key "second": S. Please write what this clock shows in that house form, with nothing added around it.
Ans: {"hour": 10, "minute": 50, "second": 2}
